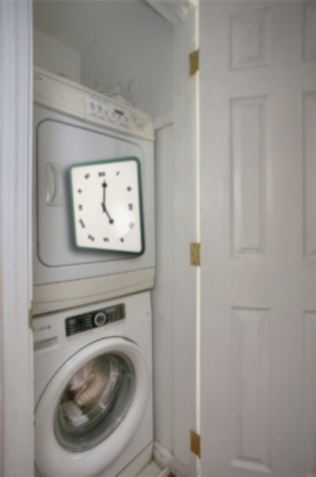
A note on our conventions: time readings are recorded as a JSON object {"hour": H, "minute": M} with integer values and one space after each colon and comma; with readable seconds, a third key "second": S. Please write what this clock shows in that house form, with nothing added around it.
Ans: {"hour": 5, "minute": 1}
